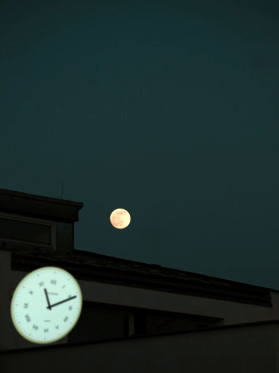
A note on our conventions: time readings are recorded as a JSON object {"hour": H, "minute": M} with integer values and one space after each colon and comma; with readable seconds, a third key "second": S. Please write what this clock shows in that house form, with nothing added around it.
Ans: {"hour": 11, "minute": 11}
